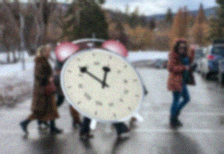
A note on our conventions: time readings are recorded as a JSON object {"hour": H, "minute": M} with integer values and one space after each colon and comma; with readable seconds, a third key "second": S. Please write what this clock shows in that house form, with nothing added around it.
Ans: {"hour": 12, "minute": 53}
